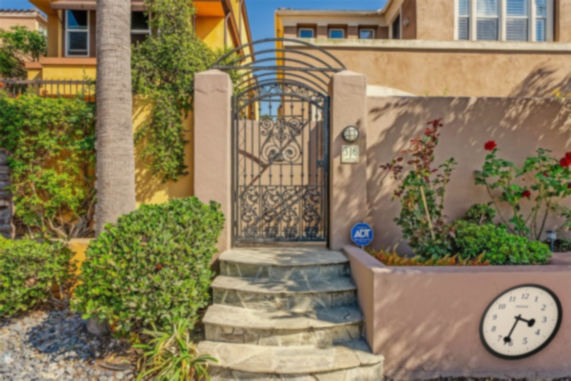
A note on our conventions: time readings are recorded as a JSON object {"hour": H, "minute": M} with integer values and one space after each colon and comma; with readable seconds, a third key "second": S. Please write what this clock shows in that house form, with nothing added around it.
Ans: {"hour": 3, "minute": 32}
